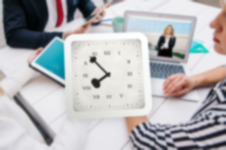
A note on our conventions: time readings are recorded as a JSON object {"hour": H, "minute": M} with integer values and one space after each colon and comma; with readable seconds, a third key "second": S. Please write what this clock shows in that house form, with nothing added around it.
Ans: {"hour": 7, "minute": 53}
